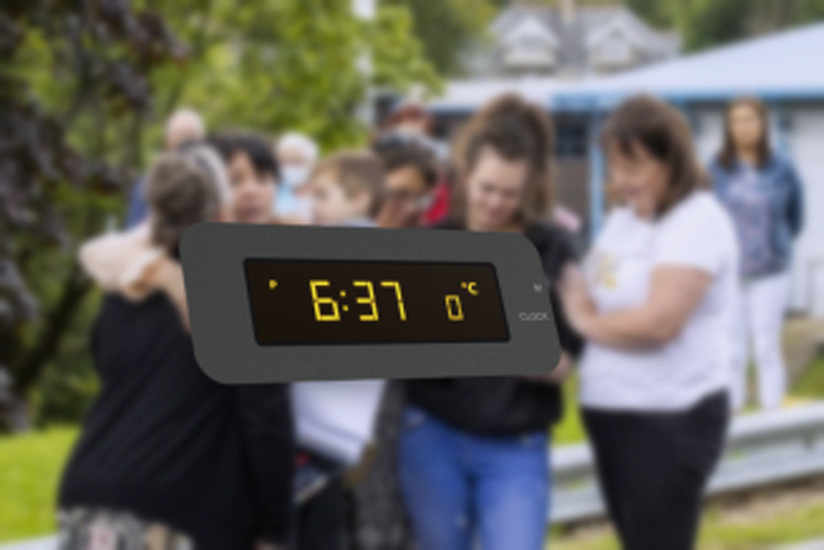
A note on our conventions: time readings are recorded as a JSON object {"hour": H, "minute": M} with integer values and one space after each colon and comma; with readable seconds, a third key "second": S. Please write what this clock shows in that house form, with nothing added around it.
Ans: {"hour": 6, "minute": 37}
